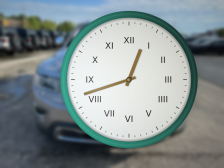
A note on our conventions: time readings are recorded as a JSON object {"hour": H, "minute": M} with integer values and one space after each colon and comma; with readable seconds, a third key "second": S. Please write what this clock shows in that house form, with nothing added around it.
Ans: {"hour": 12, "minute": 42}
